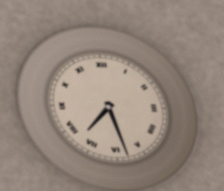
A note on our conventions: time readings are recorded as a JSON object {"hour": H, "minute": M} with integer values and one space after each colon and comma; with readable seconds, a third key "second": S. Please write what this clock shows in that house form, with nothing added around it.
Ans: {"hour": 7, "minute": 28}
